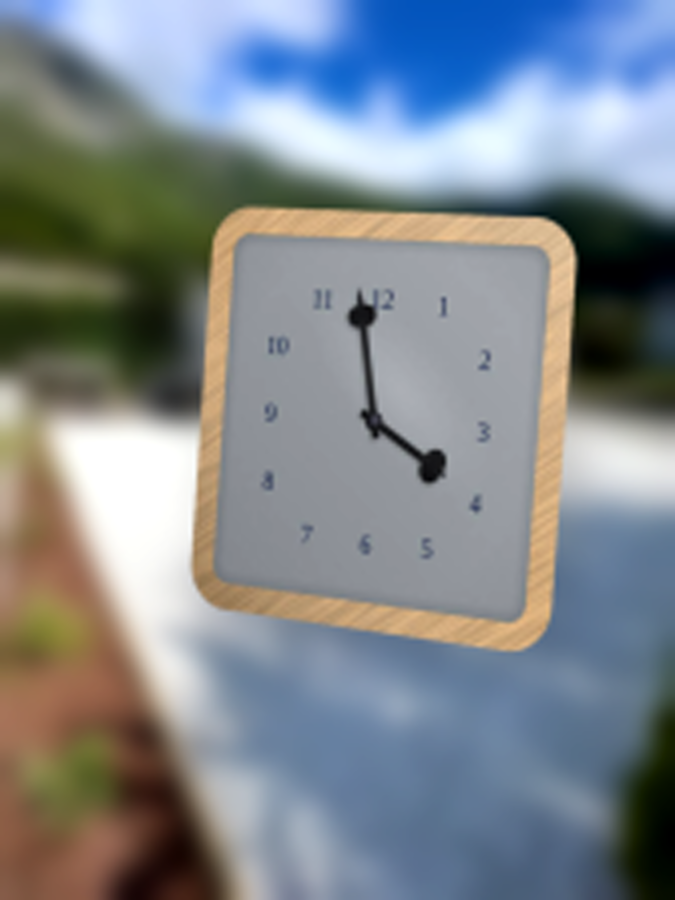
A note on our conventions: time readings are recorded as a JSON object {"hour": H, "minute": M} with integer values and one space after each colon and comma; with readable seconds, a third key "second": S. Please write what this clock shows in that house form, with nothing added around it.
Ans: {"hour": 3, "minute": 58}
